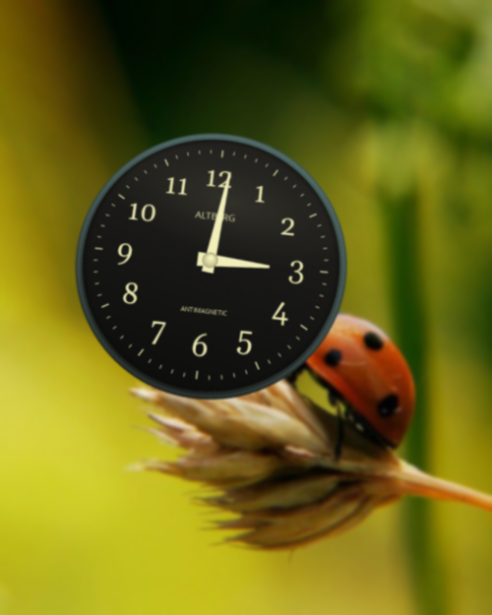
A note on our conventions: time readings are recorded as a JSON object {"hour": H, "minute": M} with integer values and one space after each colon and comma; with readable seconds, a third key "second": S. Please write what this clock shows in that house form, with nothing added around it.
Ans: {"hour": 3, "minute": 1}
